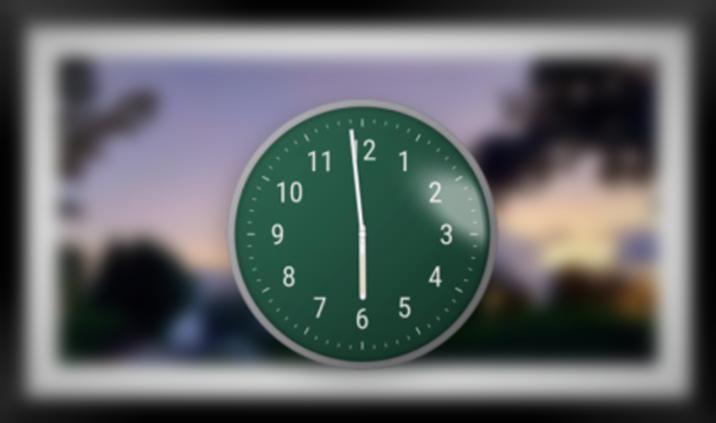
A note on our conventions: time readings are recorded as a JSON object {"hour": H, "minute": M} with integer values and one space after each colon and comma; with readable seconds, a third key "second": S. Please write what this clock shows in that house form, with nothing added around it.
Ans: {"hour": 5, "minute": 59}
